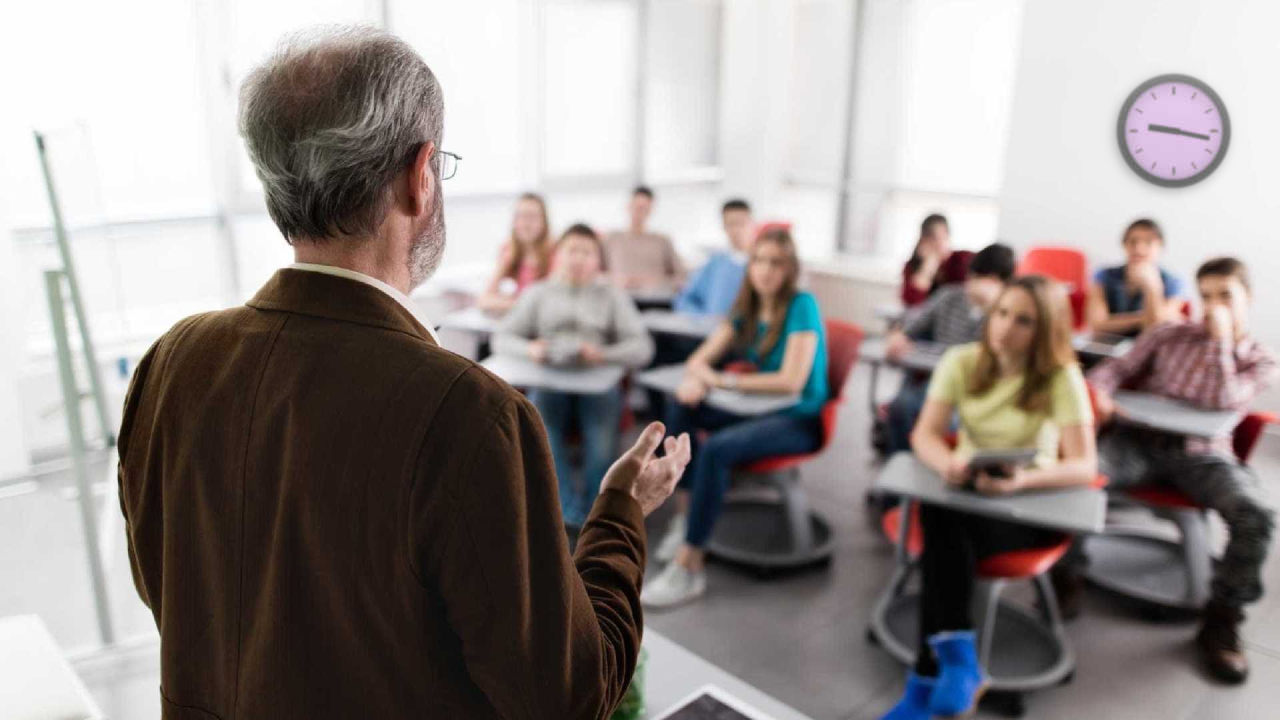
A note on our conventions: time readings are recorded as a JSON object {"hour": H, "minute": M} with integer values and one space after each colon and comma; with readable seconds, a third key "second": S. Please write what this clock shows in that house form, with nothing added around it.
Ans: {"hour": 9, "minute": 17}
